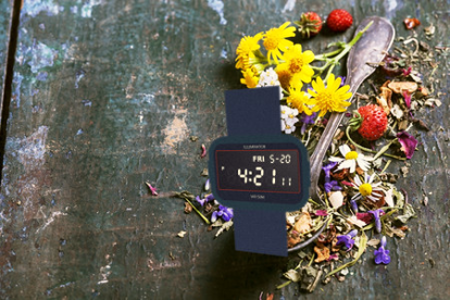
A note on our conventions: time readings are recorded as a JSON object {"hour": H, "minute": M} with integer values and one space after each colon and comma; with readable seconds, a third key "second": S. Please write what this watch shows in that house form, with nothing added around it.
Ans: {"hour": 4, "minute": 21, "second": 11}
